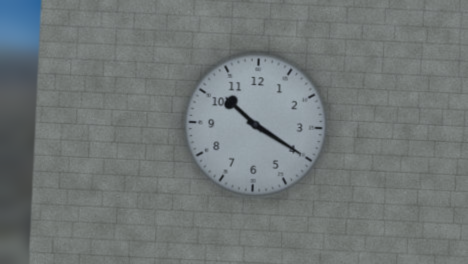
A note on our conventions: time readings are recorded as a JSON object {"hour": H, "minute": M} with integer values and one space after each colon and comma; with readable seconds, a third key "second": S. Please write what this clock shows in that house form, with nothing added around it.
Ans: {"hour": 10, "minute": 20}
